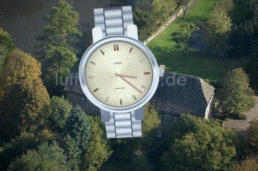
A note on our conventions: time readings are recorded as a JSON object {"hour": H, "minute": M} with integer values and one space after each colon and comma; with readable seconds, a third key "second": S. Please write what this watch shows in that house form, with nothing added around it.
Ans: {"hour": 3, "minute": 22}
